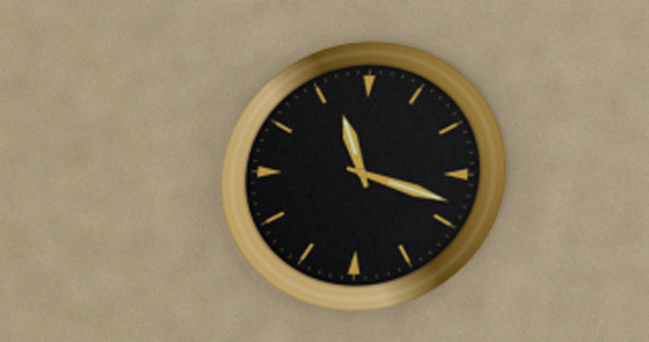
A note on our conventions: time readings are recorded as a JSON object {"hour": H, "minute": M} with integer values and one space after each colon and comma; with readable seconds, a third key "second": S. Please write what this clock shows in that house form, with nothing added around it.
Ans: {"hour": 11, "minute": 18}
